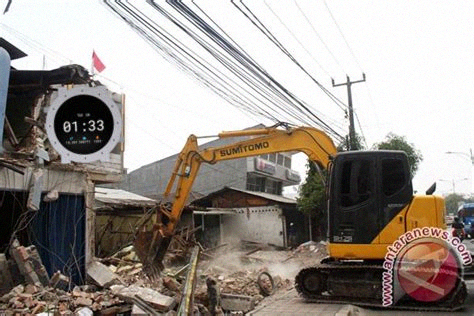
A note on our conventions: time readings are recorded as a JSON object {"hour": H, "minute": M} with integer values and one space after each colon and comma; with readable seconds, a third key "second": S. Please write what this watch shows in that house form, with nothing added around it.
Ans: {"hour": 1, "minute": 33}
